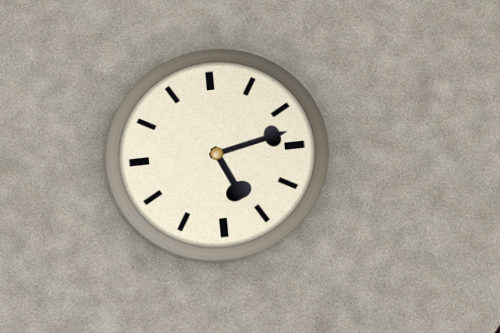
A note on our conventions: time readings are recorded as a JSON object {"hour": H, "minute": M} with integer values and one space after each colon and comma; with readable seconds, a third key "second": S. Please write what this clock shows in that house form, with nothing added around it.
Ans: {"hour": 5, "minute": 13}
